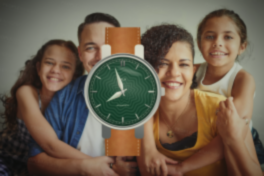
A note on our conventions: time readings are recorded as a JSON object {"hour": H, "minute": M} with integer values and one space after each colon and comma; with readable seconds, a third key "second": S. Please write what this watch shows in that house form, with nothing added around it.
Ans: {"hour": 7, "minute": 57}
